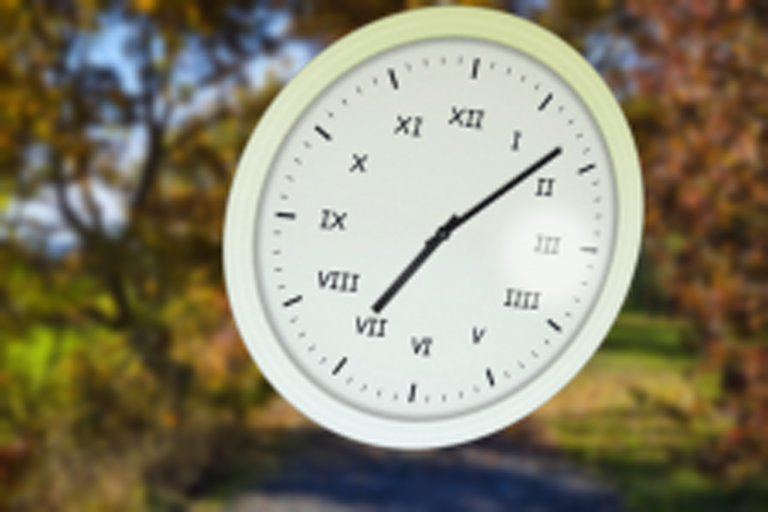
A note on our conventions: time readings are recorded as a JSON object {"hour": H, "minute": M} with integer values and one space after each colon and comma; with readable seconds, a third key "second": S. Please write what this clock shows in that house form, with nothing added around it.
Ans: {"hour": 7, "minute": 8}
